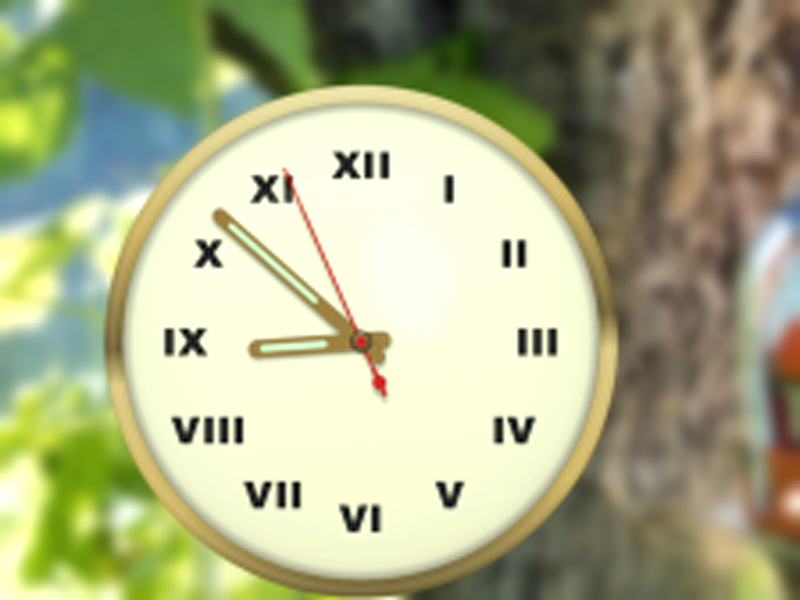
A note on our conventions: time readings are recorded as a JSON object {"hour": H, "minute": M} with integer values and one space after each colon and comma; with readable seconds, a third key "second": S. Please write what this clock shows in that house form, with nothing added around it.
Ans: {"hour": 8, "minute": 51, "second": 56}
